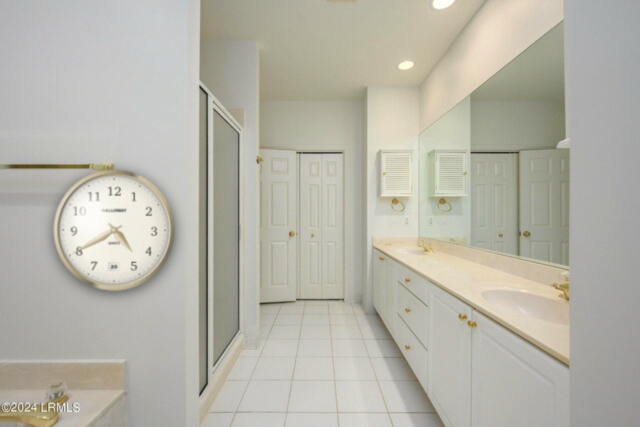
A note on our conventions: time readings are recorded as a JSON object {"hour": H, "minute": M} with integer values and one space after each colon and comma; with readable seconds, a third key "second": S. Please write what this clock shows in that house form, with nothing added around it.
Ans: {"hour": 4, "minute": 40}
